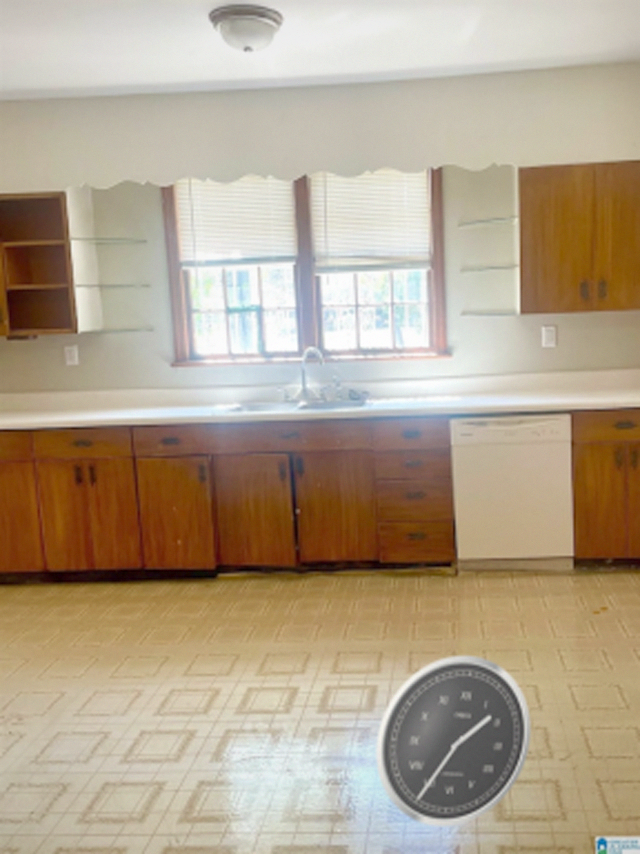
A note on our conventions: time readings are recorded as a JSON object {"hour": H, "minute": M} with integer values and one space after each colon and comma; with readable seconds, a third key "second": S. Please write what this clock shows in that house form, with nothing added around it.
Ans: {"hour": 1, "minute": 35}
